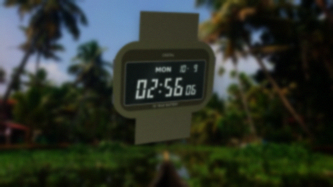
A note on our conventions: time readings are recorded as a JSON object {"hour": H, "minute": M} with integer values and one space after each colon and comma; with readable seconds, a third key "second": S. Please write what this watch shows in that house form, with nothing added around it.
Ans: {"hour": 2, "minute": 56}
